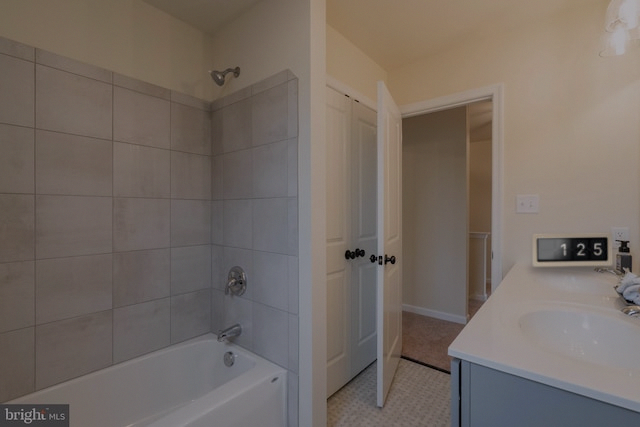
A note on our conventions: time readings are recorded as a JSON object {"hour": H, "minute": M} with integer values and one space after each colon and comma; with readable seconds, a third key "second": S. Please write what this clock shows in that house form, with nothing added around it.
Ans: {"hour": 1, "minute": 25}
